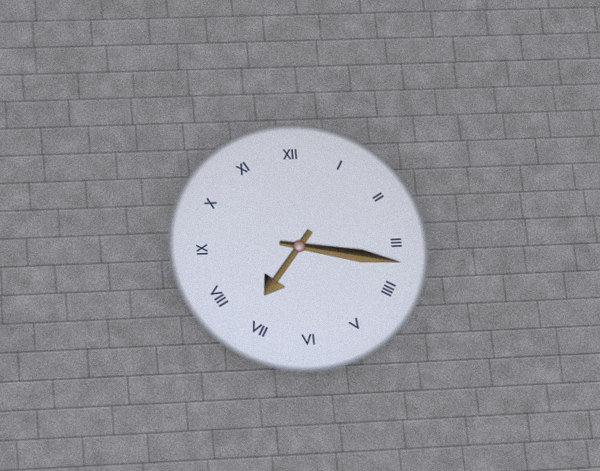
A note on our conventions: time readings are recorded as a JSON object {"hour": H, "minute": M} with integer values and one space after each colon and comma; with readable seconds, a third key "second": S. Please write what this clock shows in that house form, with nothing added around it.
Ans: {"hour": 7, "minute": 17}
